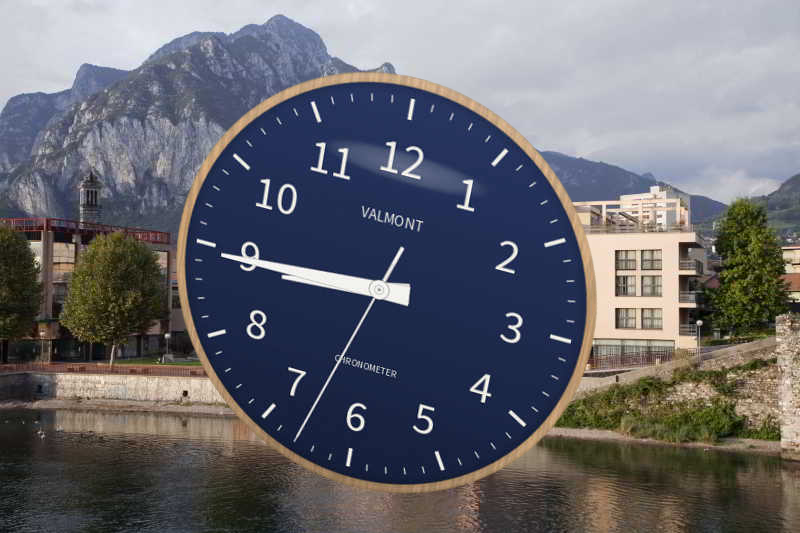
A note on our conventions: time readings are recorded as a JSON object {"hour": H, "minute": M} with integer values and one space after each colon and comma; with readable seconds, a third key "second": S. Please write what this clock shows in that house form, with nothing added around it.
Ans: {"hour": 8, "minute": 44, "second": 33}
